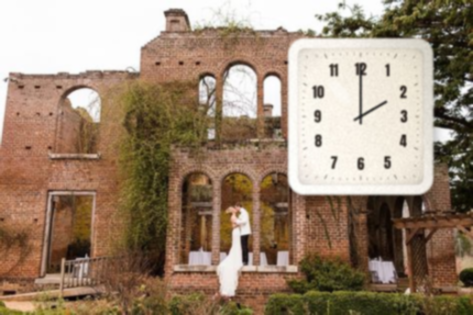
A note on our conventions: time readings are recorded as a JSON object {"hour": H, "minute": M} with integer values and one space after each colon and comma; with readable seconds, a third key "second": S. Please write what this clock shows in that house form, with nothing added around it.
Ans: {"hour": 2, "minute": 0}
